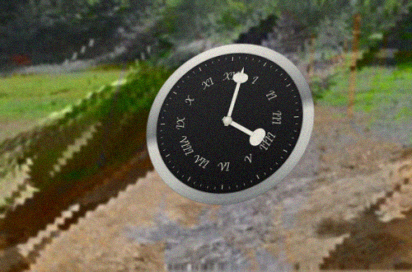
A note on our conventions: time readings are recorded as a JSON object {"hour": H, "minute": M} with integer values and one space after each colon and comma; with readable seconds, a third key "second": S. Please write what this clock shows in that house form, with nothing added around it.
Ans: {"hour": 4, "minute": 2}
